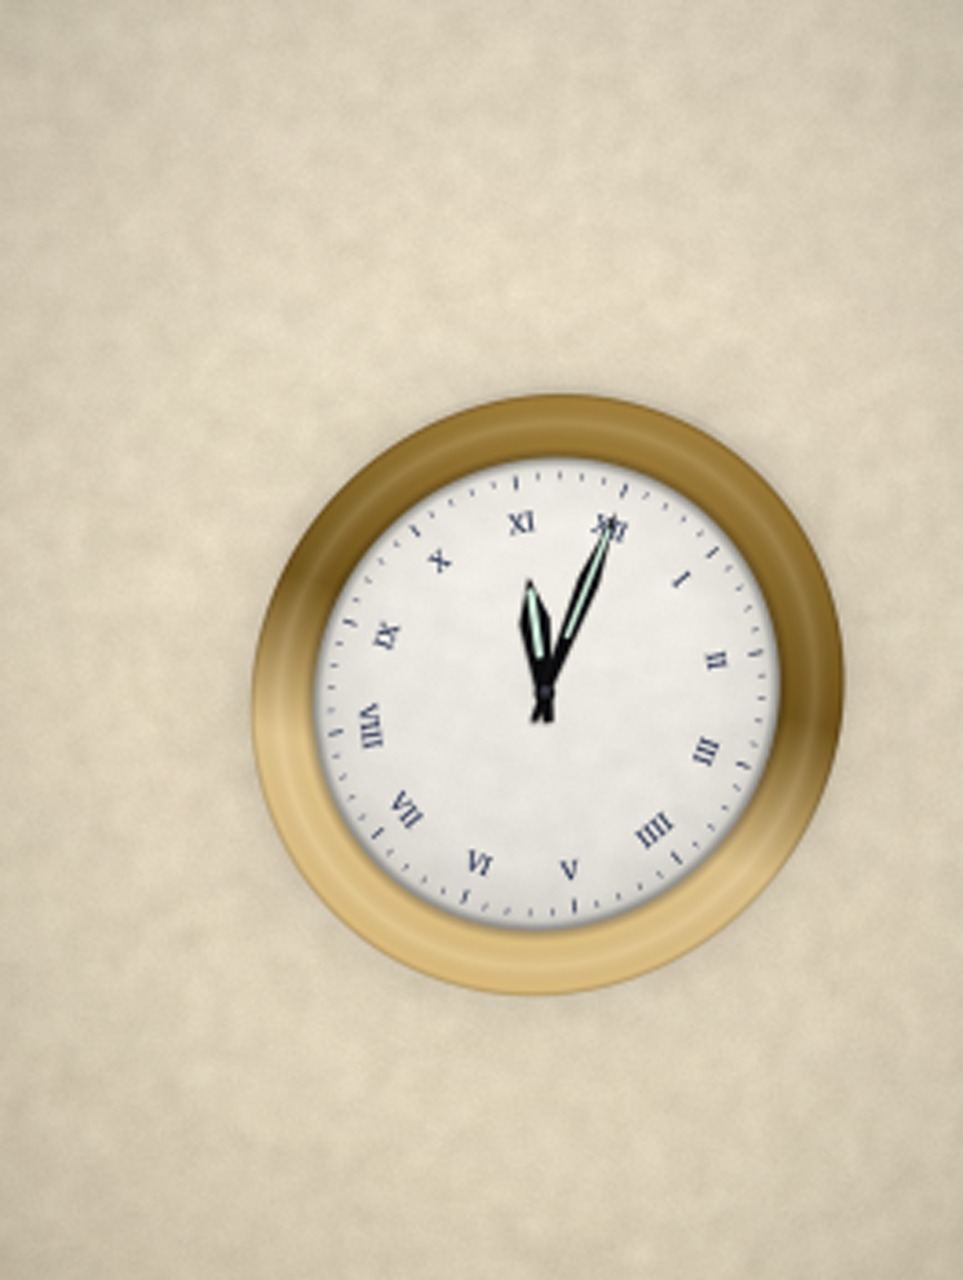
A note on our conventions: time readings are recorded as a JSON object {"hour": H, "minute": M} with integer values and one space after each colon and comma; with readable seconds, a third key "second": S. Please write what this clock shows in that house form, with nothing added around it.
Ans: {"hour": 11, "minute": 0}
